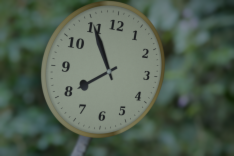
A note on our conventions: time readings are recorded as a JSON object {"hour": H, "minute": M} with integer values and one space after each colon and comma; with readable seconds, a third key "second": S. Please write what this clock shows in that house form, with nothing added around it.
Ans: {"hour": 7, "minute": 55}
